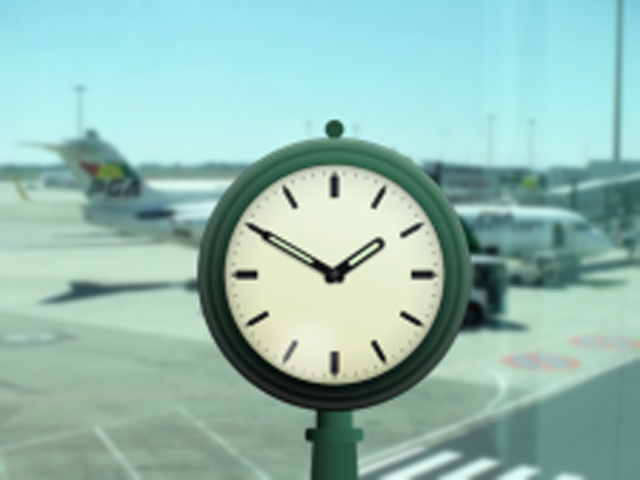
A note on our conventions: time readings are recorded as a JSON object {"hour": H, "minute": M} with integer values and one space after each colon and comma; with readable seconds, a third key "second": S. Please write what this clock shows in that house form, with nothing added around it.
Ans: {"hour": 1, "minute": 50}
